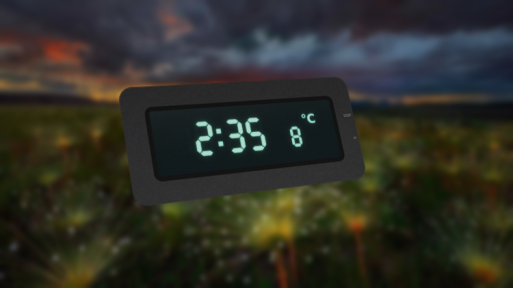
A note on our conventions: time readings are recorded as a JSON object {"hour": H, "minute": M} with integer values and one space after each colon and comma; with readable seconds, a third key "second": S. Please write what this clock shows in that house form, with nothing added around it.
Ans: {"hour": 2, "minute": 35}
